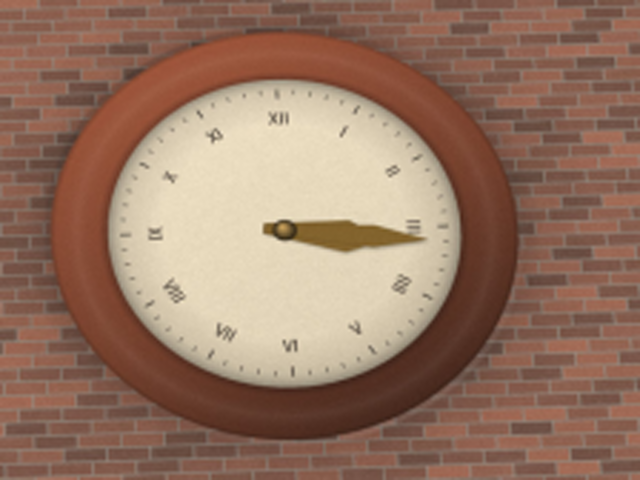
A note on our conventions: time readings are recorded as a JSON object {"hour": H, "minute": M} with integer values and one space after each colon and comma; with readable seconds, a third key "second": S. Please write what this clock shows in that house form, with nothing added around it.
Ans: {"hour": 3, "minute": 16}
